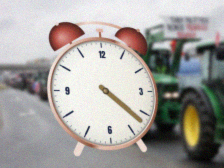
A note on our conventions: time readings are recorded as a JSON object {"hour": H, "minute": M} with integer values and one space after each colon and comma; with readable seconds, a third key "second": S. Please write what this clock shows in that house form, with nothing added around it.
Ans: {"hour": 4, "minute": 22}
